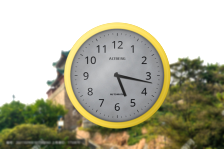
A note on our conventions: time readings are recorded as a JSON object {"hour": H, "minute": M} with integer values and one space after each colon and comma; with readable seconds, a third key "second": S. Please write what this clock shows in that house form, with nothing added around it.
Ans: {"hour": 5, "minute": 17}
